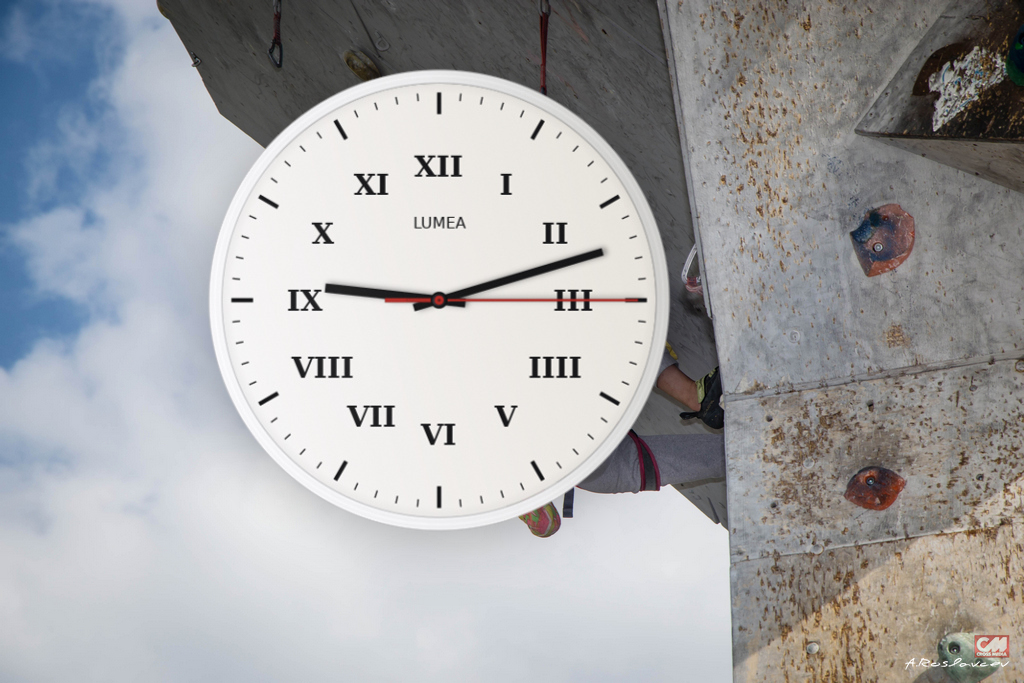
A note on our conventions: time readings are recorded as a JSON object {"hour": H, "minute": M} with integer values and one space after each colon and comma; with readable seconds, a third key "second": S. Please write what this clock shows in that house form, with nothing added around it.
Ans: {"hour": 9, "minute": 12, "second": 15}
